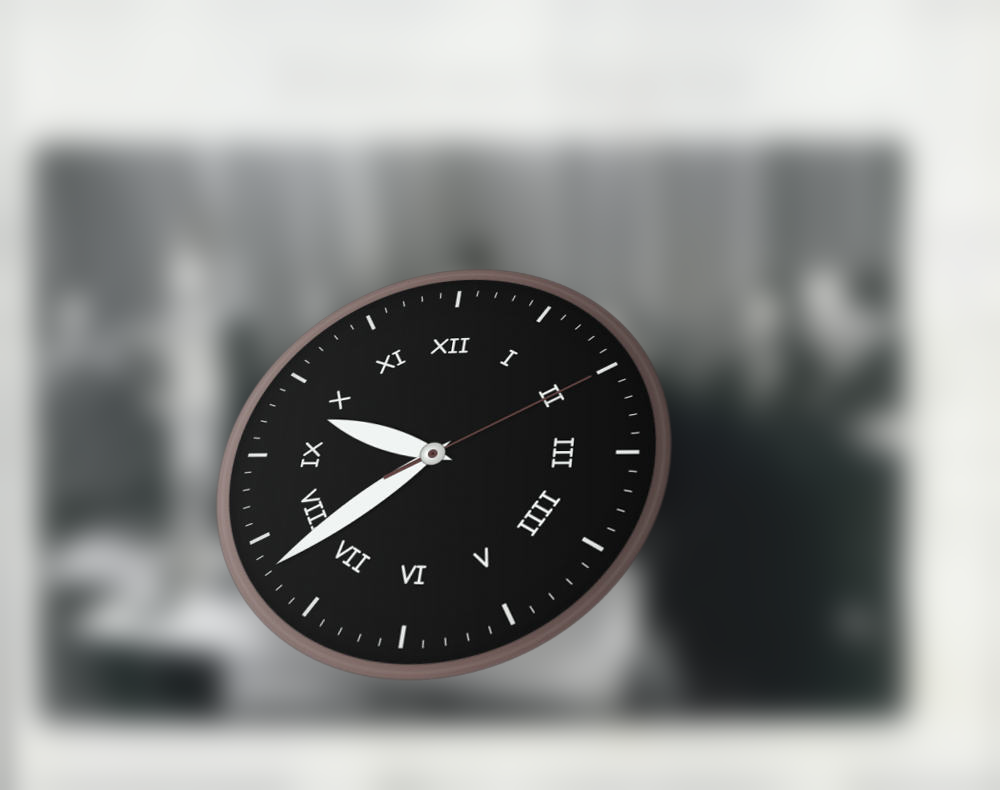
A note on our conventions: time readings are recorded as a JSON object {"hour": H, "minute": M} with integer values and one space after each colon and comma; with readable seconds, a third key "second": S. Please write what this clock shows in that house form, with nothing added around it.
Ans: {"hour": 9, "minute": 38, "second": 10}
